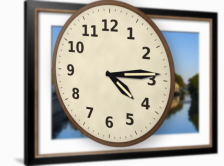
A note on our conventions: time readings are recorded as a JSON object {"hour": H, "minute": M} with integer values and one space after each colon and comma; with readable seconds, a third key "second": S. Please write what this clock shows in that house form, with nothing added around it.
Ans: {"hour": 4, "minute": 14}
